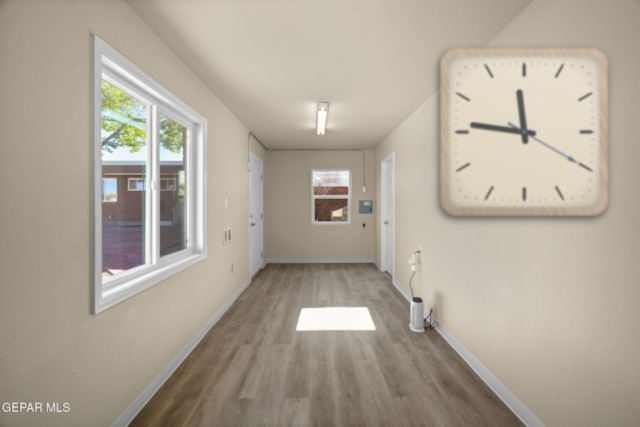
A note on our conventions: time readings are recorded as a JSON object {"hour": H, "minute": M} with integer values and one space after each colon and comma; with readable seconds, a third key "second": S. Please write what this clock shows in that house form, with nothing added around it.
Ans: {"hour": 11, "minute": 46, "second": 20}
